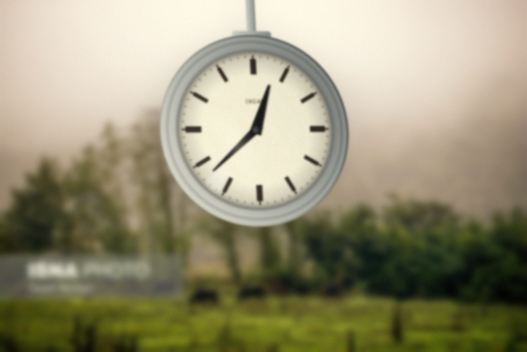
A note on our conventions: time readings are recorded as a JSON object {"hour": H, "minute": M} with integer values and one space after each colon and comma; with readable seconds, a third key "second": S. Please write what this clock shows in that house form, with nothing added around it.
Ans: {"hour": 12, "minute": 38}
